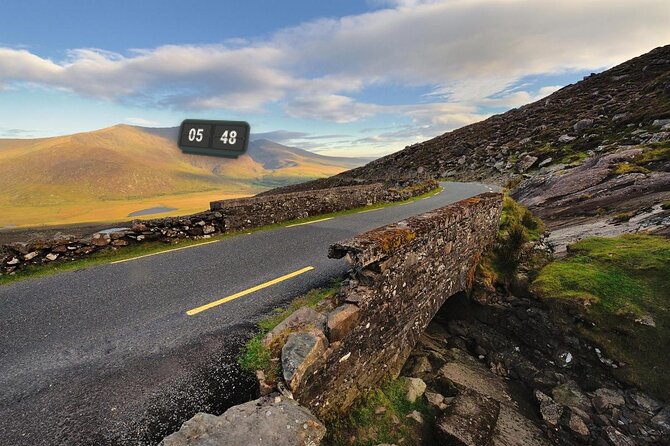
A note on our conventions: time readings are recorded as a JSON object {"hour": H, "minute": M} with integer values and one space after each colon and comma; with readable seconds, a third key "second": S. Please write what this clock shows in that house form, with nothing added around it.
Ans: {"hour": 5, "minute": 48}
